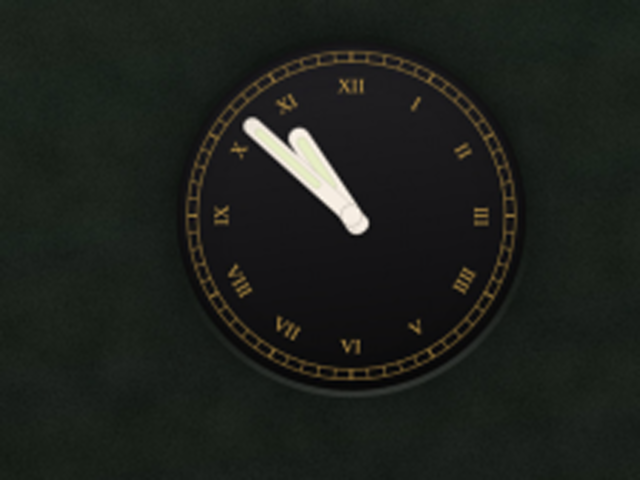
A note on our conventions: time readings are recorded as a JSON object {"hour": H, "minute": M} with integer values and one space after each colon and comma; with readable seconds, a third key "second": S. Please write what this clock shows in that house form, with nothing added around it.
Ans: {"hour": 10, "minute": 52}
